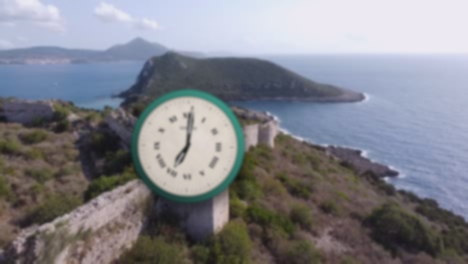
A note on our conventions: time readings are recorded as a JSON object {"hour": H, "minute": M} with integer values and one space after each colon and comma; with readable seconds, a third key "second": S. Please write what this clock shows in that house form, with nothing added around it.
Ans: {"hour": 7, "minute": 1}
